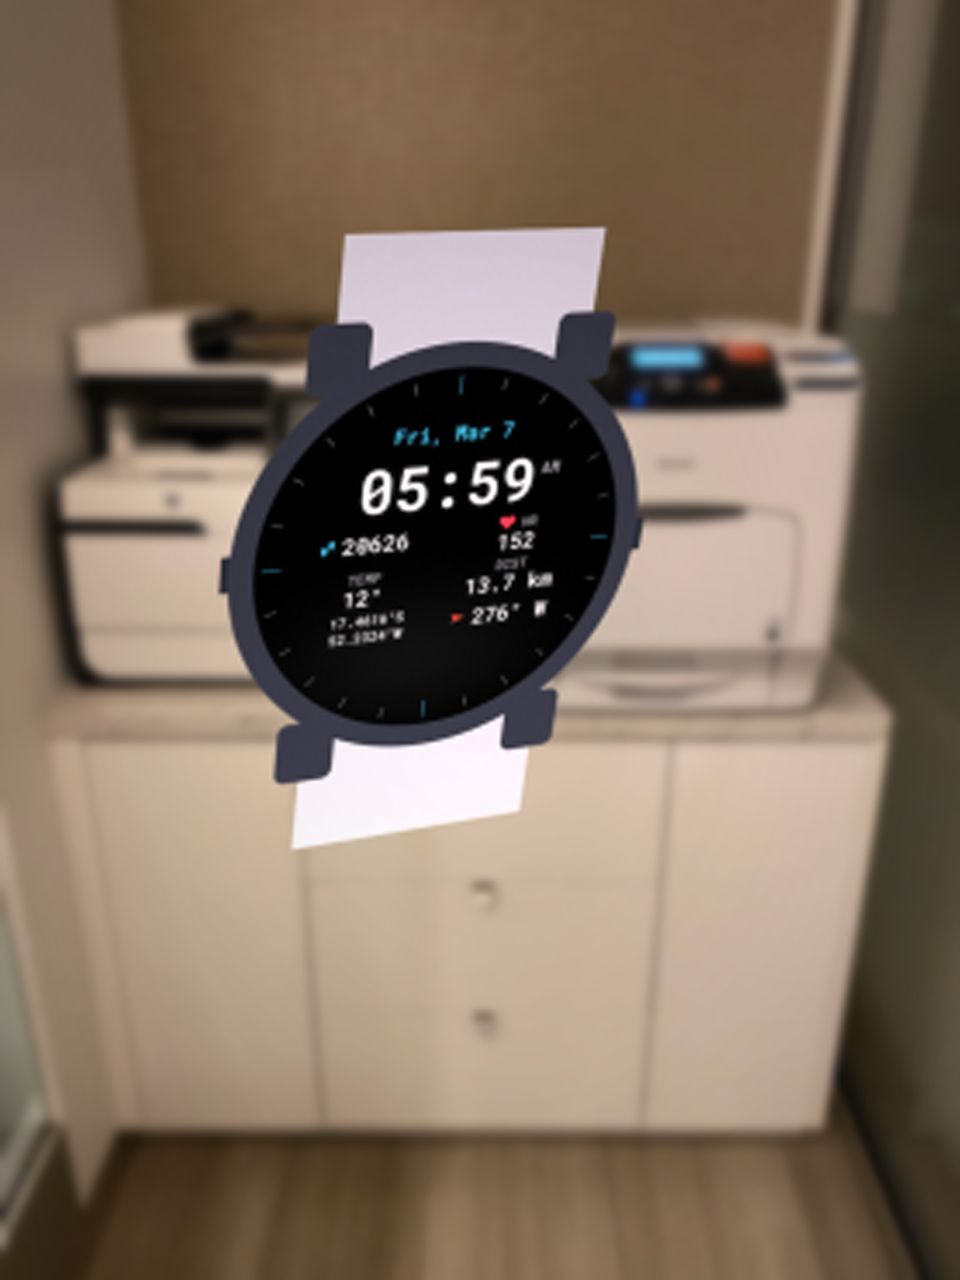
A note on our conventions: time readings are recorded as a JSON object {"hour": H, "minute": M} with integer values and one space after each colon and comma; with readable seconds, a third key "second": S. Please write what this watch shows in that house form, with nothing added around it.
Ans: {"hour": 5, "minute": 59}
